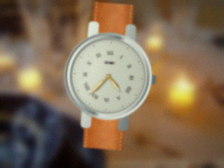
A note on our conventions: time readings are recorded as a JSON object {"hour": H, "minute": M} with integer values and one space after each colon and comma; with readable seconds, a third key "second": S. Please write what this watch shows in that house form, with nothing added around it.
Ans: {"hour": 4, "minute": 37}
